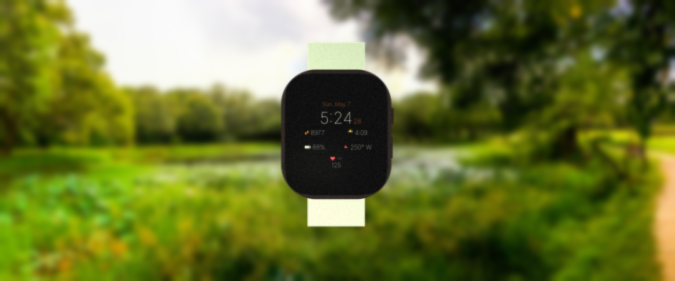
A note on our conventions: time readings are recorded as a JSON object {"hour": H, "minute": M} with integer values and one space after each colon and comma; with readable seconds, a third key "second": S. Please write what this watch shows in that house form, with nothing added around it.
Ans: {"hour": 5, "minute": 24}
